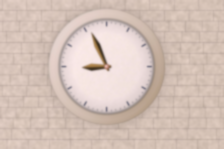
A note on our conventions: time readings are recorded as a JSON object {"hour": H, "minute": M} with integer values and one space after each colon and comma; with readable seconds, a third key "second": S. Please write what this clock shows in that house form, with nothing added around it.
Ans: {"hour": 8, "minute": 56}
